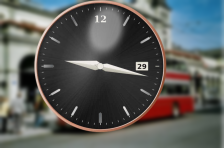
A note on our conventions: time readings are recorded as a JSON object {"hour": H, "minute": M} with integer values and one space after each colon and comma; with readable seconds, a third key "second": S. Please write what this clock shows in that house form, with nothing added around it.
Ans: {"hour": 9, "minute": 17}
